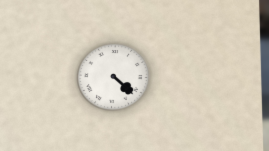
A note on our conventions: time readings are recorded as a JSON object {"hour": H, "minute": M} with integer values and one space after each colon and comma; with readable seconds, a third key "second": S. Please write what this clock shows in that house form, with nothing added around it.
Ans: {"hour": 4, "minute": 22}
